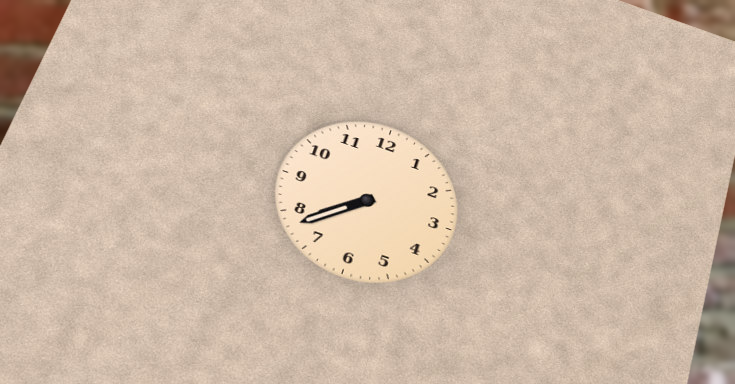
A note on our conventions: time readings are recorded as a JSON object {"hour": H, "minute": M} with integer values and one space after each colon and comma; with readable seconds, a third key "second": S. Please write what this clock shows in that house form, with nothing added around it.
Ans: {"hour": 7, "minute": 38}
